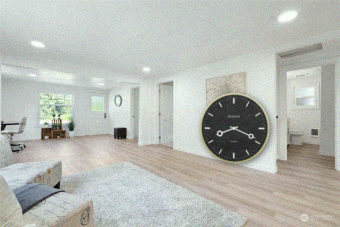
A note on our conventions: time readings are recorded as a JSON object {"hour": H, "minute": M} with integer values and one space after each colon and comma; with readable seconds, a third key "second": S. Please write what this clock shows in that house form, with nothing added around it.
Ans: {"hour": 8, "minute": 19}
